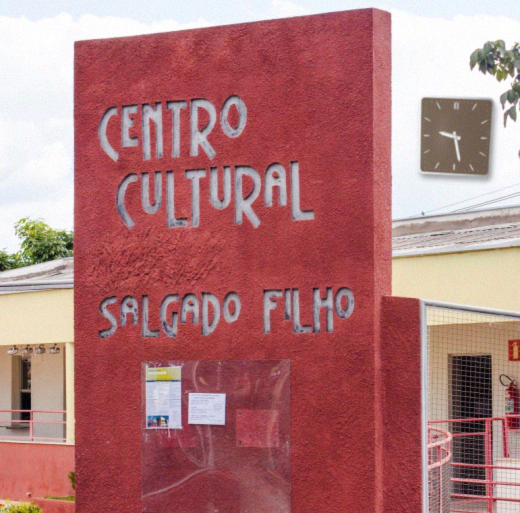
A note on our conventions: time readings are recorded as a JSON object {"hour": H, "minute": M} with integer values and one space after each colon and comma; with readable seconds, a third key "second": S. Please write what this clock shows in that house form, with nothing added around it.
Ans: {"hour": 9, "minute": 28}
